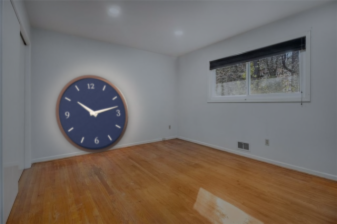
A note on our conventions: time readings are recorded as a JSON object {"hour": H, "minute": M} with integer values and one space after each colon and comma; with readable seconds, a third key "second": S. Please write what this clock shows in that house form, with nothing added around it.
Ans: {"hour": 10, "minute": 13}
